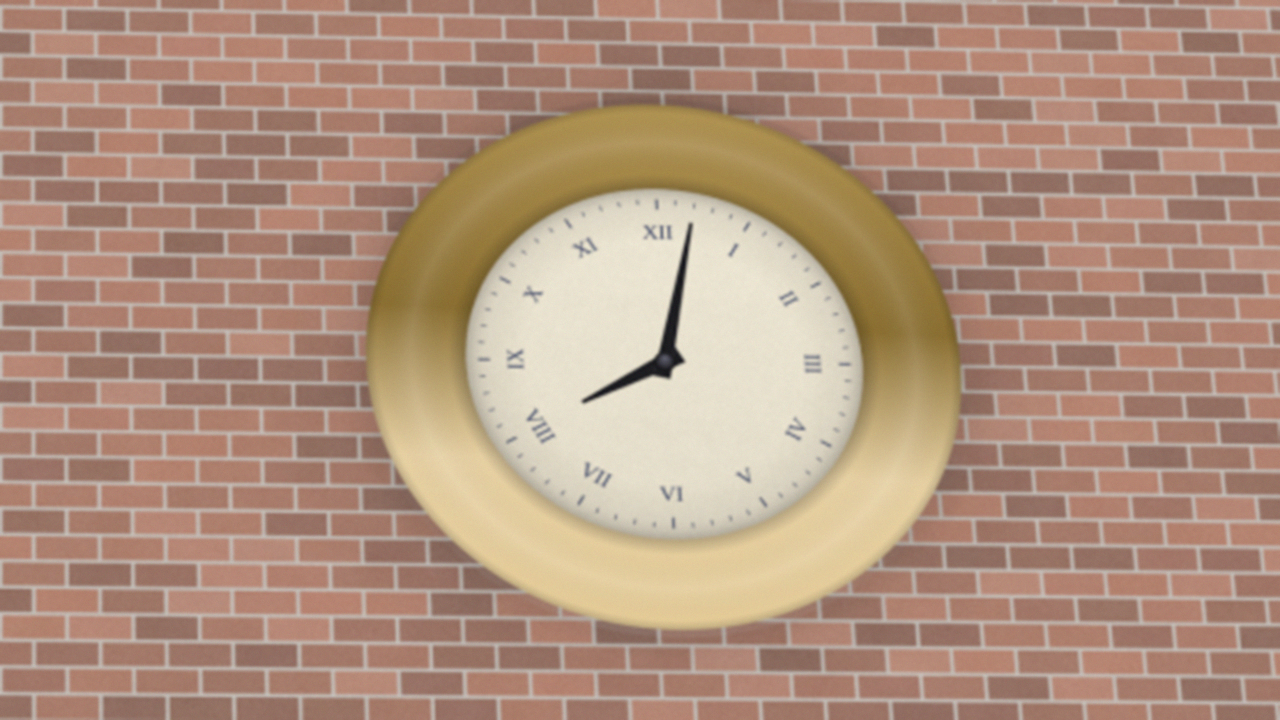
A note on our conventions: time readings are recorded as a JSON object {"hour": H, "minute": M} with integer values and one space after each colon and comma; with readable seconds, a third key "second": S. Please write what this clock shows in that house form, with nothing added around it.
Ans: {"hour": 8, "minute": 2}
